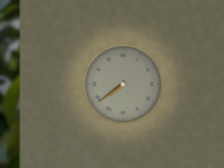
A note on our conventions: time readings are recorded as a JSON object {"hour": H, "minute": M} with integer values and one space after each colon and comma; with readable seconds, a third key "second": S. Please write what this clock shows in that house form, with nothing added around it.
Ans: {"hour": 7, "minute": 39}
